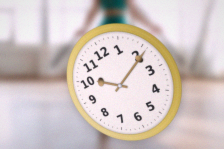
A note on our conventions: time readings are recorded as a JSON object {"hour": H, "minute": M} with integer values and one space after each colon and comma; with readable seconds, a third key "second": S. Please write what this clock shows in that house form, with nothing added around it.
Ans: {"hour": 10, "minute": 11}
